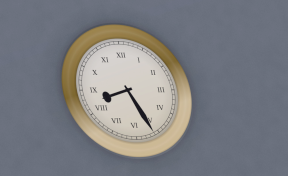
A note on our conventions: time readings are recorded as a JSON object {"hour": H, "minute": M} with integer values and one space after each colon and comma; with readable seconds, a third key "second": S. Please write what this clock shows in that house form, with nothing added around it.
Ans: {"hour": 8, "minute": 26}
